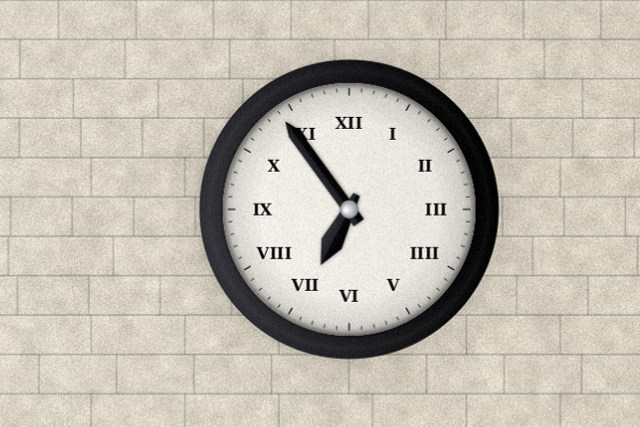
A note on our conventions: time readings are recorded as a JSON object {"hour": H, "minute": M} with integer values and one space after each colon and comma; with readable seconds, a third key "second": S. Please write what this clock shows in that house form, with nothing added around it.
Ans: {"hour": 6, "minute": 54}
